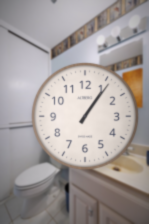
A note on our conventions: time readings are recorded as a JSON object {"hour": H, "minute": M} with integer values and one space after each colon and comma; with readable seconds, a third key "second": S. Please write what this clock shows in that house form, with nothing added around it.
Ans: {"hour": 1, "minute": 6}
